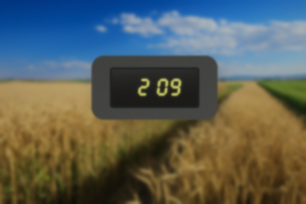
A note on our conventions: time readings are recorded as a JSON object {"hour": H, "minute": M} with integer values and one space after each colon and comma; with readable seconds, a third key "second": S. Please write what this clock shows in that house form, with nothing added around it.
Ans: {"hour": 2, "minute": 9}
